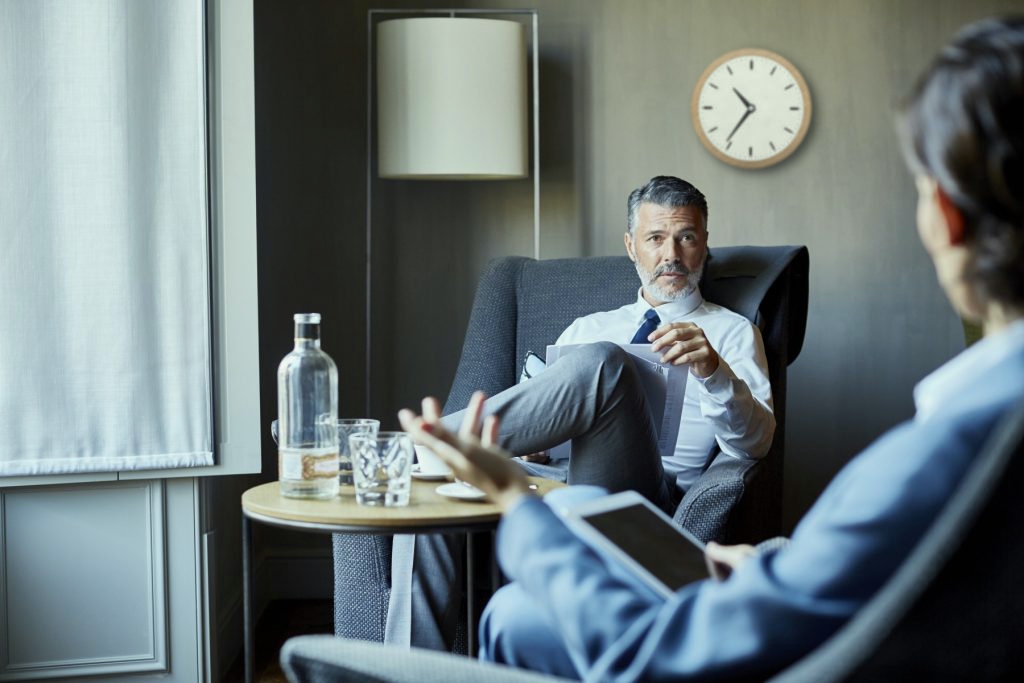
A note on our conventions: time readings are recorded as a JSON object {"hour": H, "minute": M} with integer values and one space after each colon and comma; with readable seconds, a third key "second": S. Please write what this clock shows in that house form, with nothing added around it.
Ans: {"hour": 10, "minute": 36}
